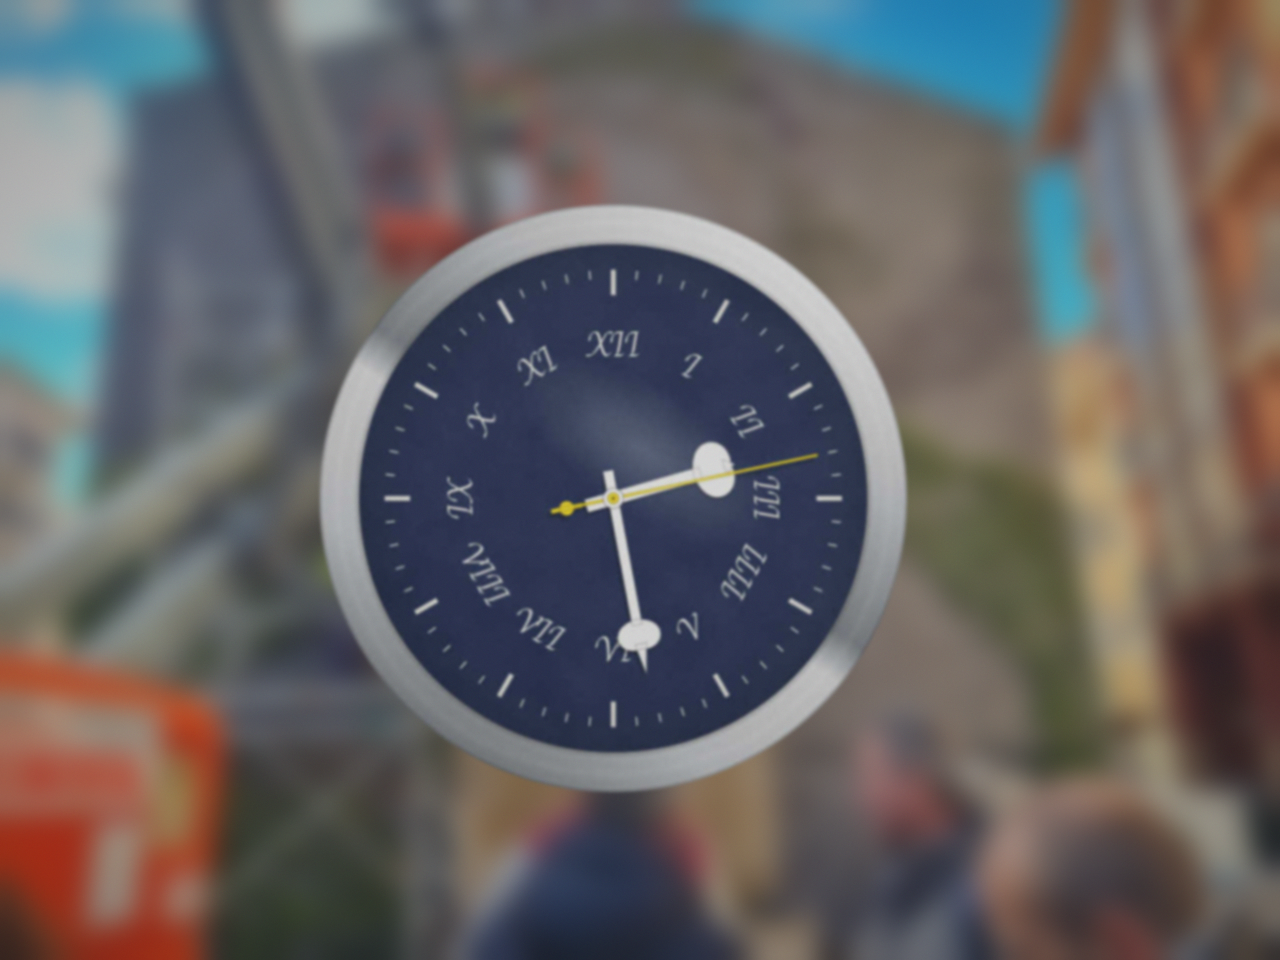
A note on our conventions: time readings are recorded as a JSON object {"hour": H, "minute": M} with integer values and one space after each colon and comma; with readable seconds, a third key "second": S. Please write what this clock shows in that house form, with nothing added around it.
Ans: {"hour": 2, "minute": 28, "second": 13}
